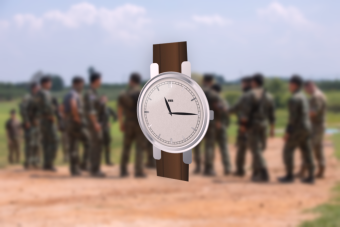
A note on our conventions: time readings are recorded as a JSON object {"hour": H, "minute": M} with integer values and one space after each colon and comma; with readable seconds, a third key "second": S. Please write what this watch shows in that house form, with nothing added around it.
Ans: {"hour": 11, "minute": 15}
